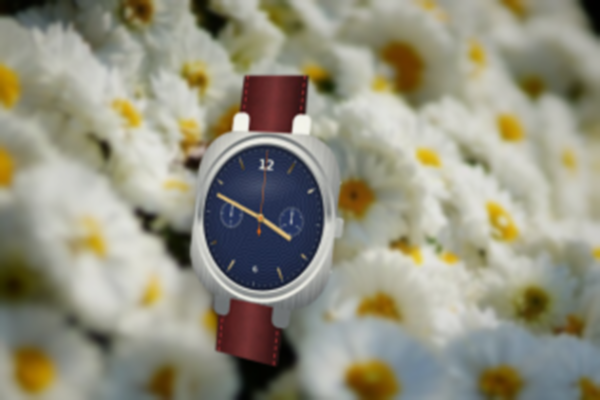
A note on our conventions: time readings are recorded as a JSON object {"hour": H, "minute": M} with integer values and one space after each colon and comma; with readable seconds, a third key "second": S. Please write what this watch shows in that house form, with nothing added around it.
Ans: {"hour": 3, "minute": 48}
